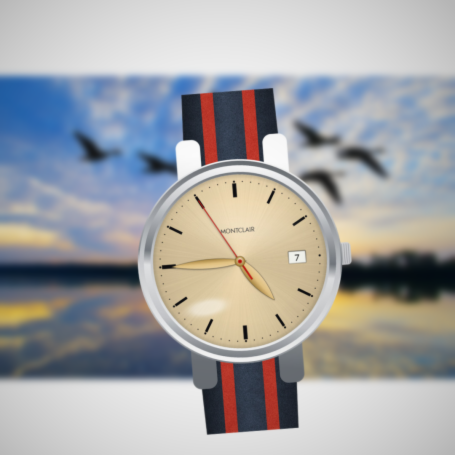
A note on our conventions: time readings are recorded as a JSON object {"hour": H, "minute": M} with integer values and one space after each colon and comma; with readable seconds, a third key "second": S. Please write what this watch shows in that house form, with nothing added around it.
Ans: {"hour": 4, "minute": 44, "second": 55}
